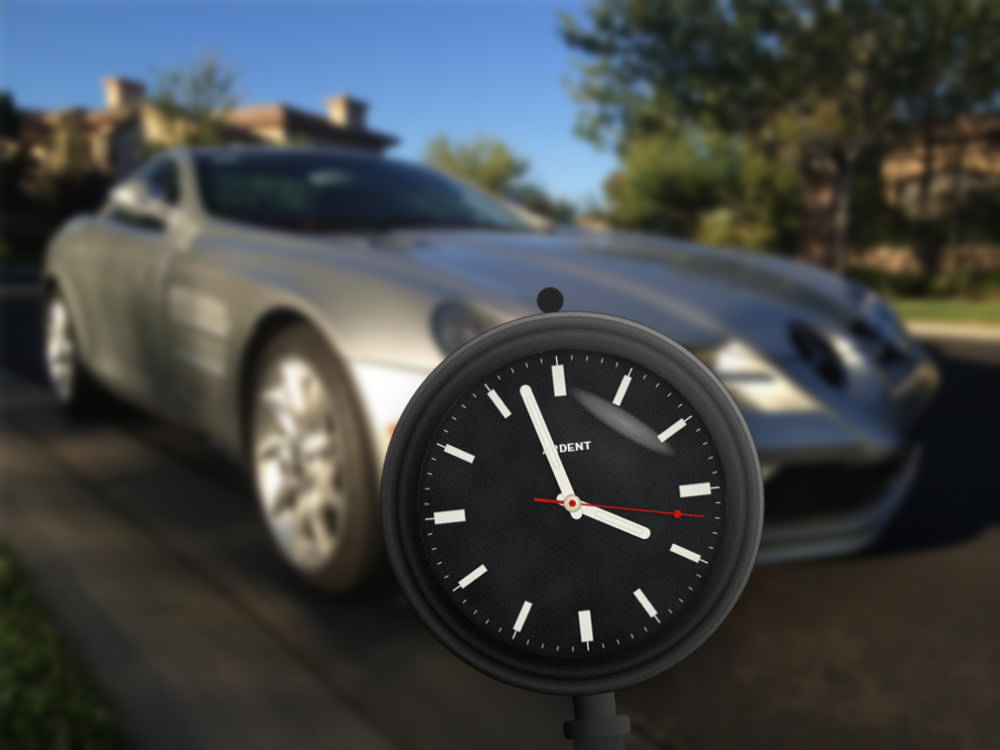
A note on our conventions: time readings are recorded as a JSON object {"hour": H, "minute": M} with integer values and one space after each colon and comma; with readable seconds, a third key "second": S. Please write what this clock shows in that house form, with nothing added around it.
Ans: {"hour": 3, "minute": 57, "second": 17}
